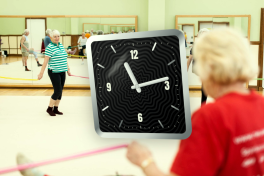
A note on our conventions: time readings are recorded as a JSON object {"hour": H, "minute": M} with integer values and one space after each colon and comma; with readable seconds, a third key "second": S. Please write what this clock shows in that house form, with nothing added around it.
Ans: {"hour": 11, "minute": 13}
